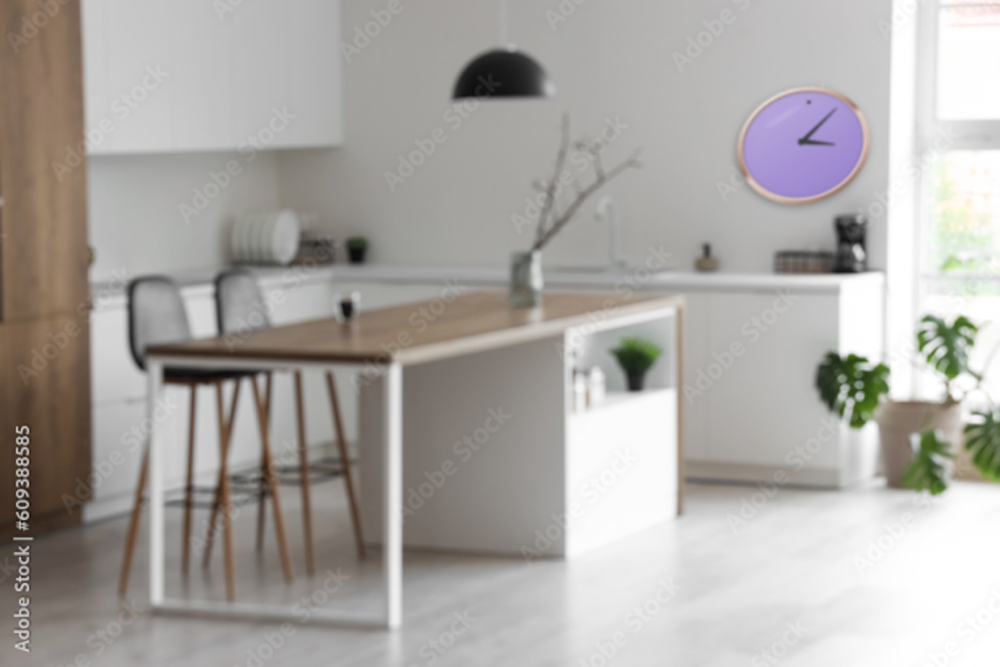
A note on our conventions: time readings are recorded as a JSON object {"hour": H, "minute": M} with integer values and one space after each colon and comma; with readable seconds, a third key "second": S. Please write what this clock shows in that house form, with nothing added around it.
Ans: {"hour": 3, "minute": 6}
